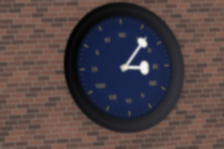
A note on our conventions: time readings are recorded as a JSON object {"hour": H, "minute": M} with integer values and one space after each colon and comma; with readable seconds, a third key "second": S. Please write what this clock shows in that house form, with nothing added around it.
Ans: {"hour": 3, "minute": 7}
